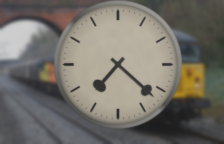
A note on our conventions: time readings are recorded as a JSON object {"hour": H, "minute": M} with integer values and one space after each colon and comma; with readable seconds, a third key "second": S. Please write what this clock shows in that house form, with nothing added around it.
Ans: {"hour": 7, "minute": 22}
